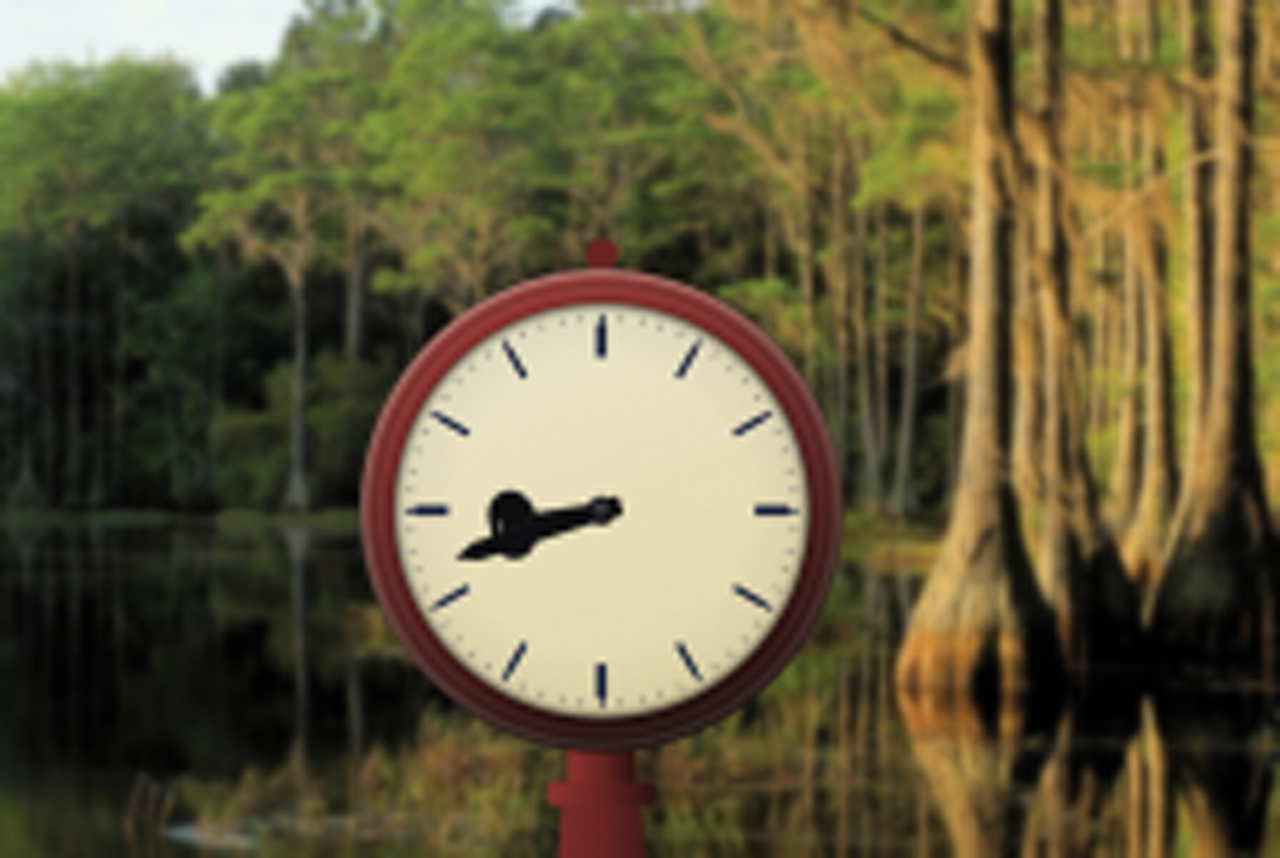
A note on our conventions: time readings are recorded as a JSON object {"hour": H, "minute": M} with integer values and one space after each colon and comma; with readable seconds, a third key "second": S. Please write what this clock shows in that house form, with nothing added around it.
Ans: {"hour": 8, "minute": 42}
